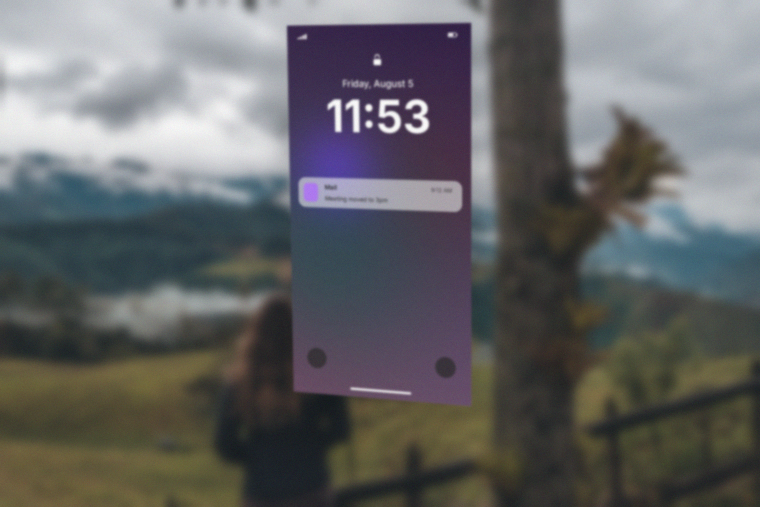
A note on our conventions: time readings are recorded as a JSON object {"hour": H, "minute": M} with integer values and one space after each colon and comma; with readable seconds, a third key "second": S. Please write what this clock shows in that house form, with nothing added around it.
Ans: {"hour": 11, "minute": 53}
